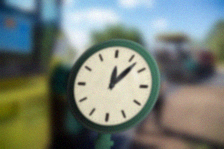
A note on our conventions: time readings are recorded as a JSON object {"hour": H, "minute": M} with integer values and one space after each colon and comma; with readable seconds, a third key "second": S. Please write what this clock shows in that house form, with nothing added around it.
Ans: {"hour": 12, "minute": 7}
